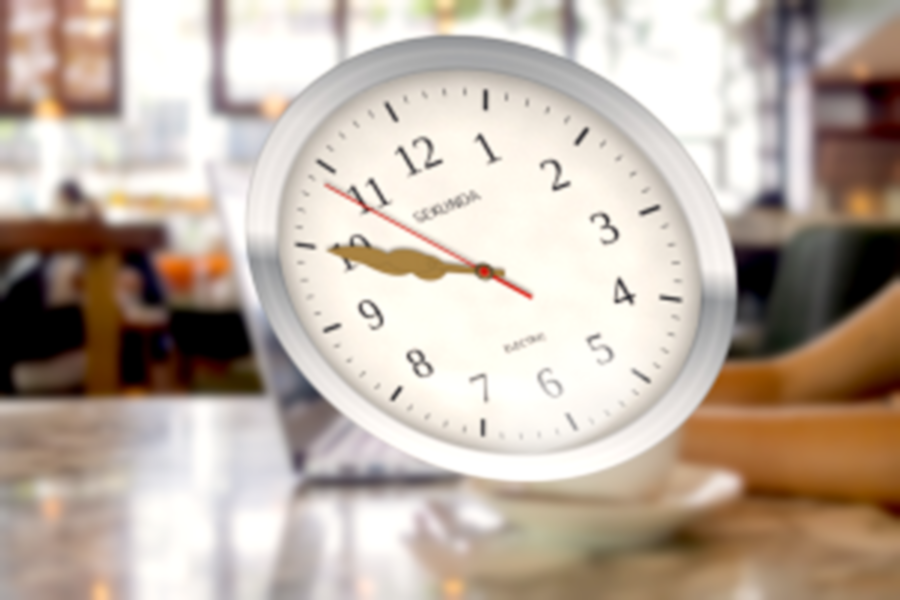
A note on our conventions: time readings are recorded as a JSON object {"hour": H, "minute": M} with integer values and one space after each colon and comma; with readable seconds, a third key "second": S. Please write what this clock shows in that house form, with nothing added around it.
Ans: {"hour": 9, "minute": 49, "second": 54}
